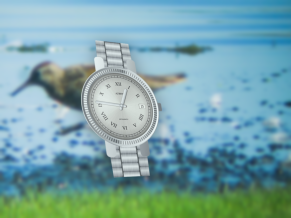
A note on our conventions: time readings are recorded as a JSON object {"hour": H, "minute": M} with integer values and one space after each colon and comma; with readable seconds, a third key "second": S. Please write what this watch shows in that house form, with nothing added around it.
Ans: {"hour": 12, "minute": 46}
